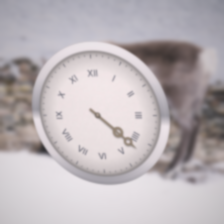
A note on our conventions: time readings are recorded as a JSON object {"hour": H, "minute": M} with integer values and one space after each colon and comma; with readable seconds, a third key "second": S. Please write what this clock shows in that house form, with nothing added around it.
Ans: {"hour": 4, "minute": 22}
